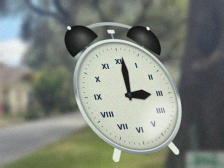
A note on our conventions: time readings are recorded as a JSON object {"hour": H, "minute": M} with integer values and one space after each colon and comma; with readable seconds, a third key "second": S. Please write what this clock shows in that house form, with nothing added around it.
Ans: {"hour": 3, "minute": 1}
